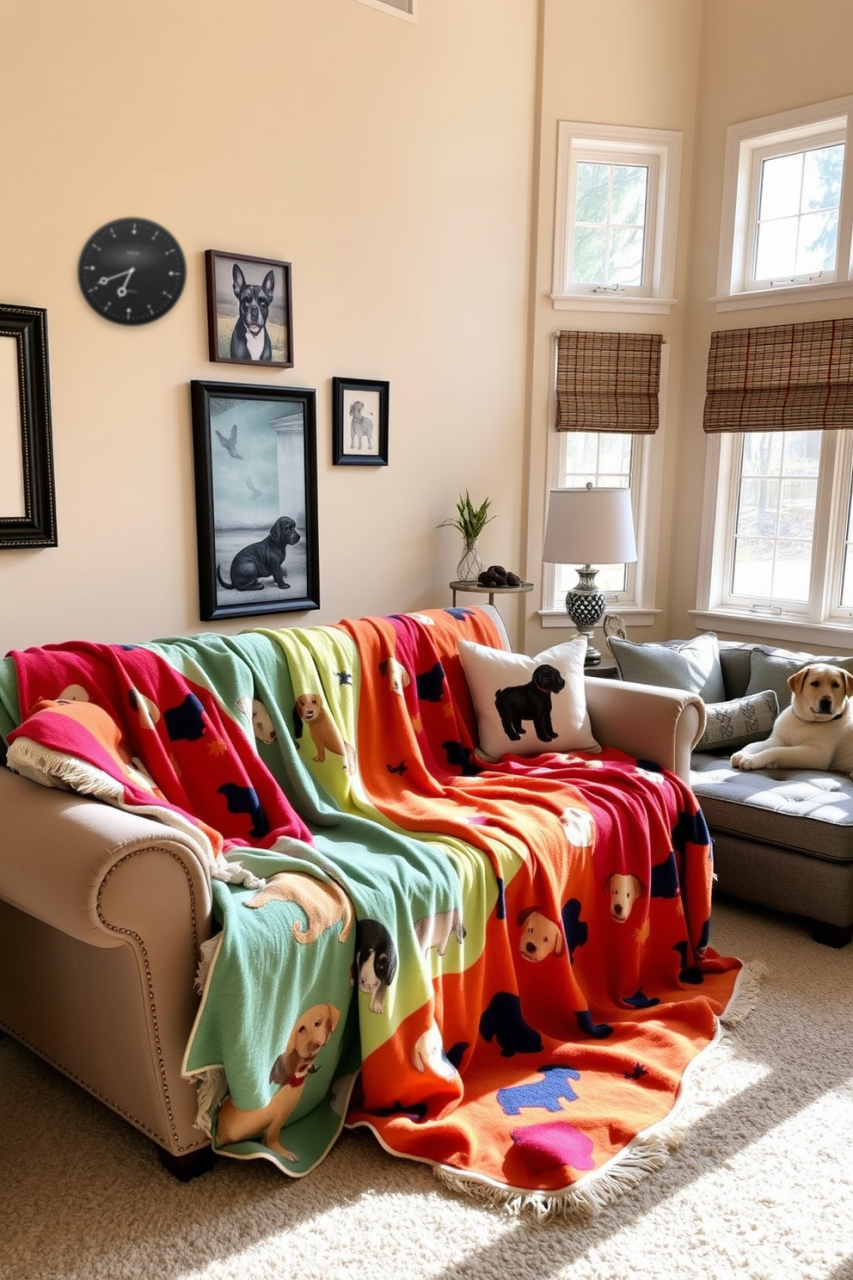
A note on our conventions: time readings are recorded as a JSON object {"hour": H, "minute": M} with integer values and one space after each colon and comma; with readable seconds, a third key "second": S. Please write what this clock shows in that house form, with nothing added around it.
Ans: {"hour": 6, "minute": 41}
